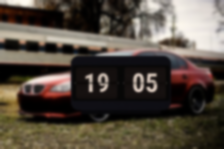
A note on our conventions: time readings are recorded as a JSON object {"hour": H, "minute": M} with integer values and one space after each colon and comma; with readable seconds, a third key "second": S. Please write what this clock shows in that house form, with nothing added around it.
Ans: {"hour": 19, "minute": 5}
